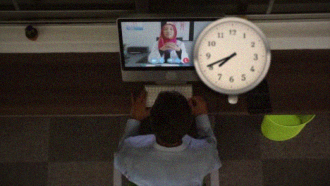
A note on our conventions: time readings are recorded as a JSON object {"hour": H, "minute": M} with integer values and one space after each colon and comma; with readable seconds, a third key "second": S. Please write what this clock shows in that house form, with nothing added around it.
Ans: {"hour": 7, "minute": 41}
